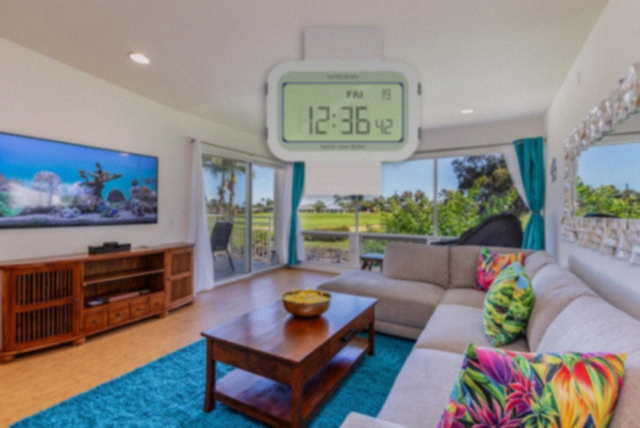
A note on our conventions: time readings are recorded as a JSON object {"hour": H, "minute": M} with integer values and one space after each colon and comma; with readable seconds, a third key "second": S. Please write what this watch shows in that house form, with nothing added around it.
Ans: {"hour": 12, "minute": 36, "second": 42}
